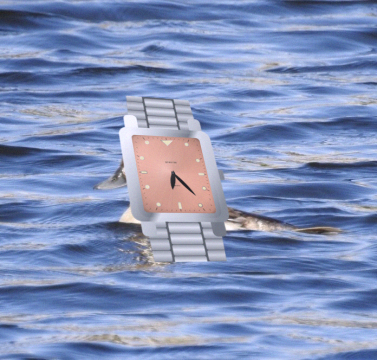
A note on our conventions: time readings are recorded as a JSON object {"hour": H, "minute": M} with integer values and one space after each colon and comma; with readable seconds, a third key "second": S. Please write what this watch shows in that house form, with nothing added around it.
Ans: {"hour": 6, "minute": 24}
